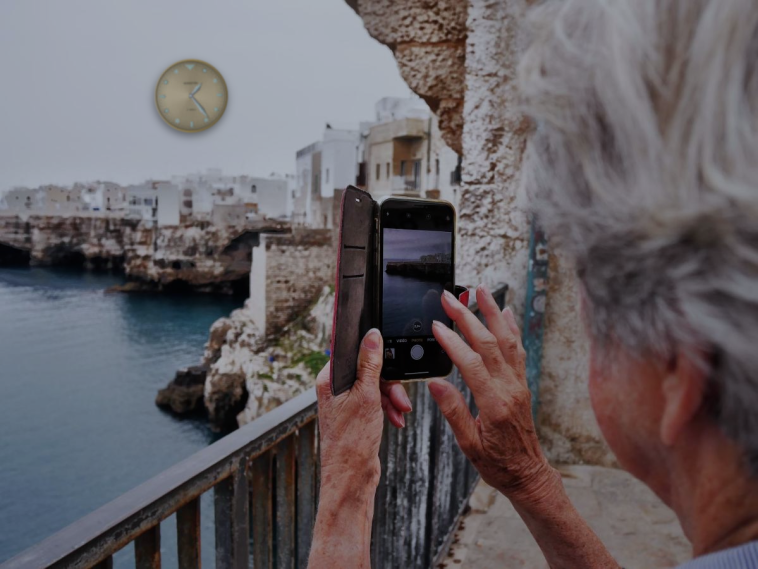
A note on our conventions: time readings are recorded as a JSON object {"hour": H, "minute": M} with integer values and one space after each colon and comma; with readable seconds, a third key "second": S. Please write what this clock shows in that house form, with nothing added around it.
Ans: {"hour": 1, "minute": 24}
